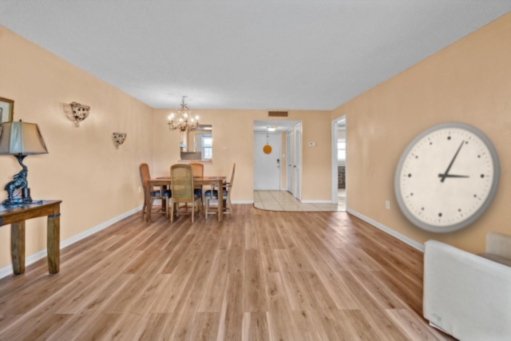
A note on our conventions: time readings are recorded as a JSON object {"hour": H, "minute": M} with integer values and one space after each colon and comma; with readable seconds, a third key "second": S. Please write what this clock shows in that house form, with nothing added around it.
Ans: {"hour": 3, "minute": 4}
